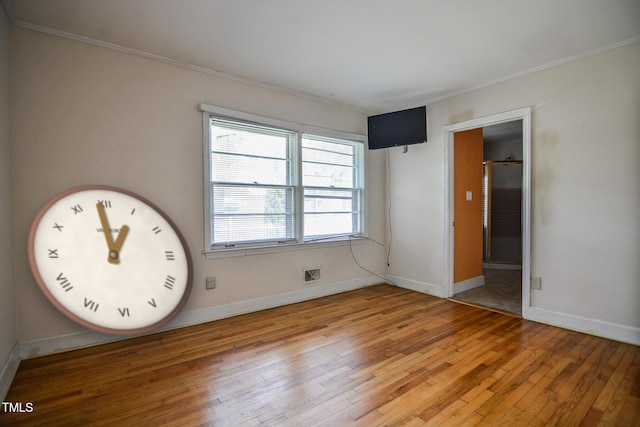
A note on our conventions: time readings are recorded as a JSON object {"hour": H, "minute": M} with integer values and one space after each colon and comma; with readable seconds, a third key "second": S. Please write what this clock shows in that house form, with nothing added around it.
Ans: {"hour": 12, "minute": 59}
